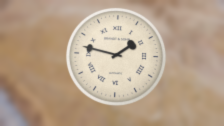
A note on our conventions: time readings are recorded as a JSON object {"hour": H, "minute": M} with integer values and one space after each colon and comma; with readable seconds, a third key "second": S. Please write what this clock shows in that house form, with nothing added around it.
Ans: {"hour": 1, "minute": 47}
